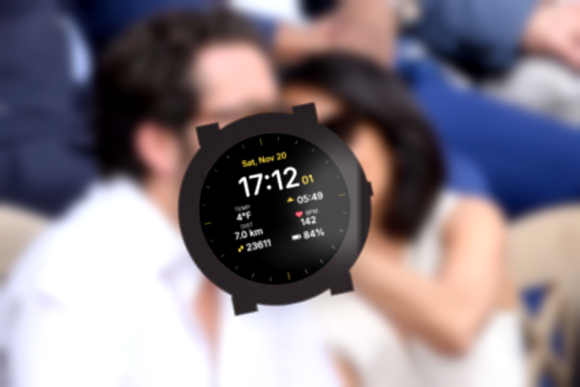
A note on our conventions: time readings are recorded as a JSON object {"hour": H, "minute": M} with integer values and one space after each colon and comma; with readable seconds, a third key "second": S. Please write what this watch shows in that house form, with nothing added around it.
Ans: {"hour": 17, "minute": 12}
